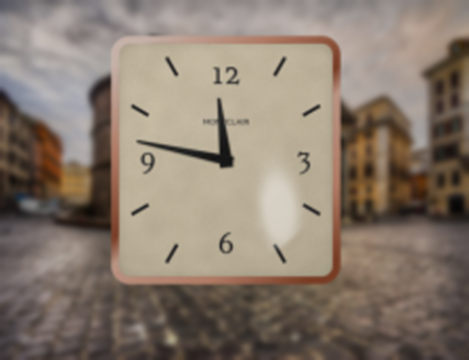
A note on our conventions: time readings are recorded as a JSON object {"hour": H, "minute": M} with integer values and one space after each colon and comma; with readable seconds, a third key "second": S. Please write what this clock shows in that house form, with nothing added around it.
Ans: {"hour": 11, "minute": 47}
